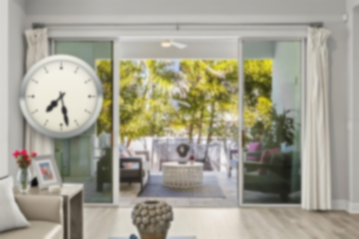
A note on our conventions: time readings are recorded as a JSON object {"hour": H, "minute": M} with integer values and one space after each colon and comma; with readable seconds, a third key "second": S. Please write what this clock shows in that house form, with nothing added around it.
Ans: {"hour": 7, "minute": 28}
